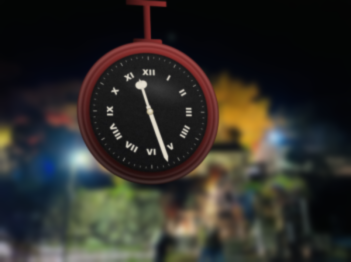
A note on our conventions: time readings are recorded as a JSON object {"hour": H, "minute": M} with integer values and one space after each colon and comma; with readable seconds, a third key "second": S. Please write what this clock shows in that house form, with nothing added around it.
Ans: {"hour": 11, "minute": 27}
